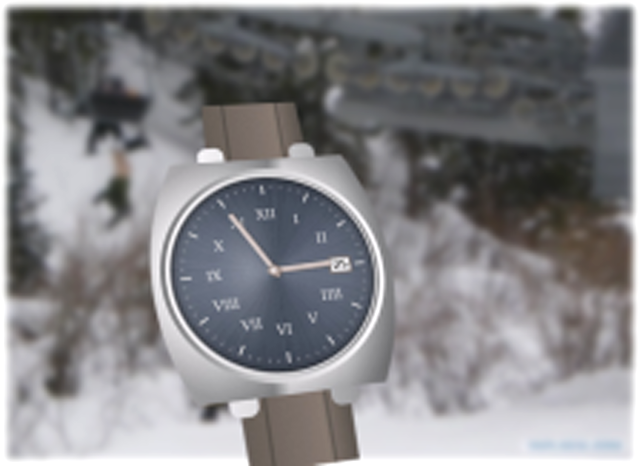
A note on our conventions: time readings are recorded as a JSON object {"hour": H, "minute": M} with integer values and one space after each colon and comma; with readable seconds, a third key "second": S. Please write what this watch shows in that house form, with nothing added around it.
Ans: {"hour": 2, "minute": 55}
